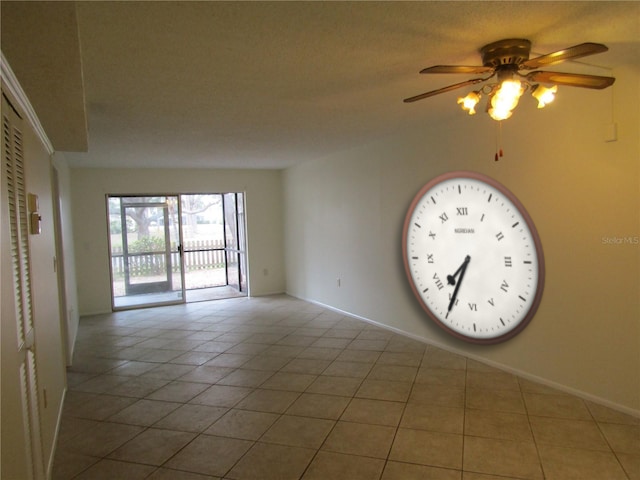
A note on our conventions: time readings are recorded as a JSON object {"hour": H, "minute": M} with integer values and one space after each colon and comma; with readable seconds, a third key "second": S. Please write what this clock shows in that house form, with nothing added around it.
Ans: {"hour": 7, "minute": 35}
